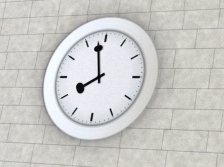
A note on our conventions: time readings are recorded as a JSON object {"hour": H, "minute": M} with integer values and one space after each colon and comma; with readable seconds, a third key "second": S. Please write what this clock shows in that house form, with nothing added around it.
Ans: {"hour": 7, "minute": 58}
